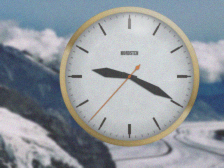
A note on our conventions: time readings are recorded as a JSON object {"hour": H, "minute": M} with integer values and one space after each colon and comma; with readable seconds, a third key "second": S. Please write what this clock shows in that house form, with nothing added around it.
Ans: {"hour": 9, "minute": 19, "second": 37}
